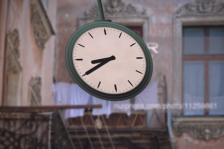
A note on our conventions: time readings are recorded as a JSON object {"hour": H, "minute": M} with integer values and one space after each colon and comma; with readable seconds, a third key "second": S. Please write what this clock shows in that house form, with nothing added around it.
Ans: {"hour": 8, "minute": 40}
